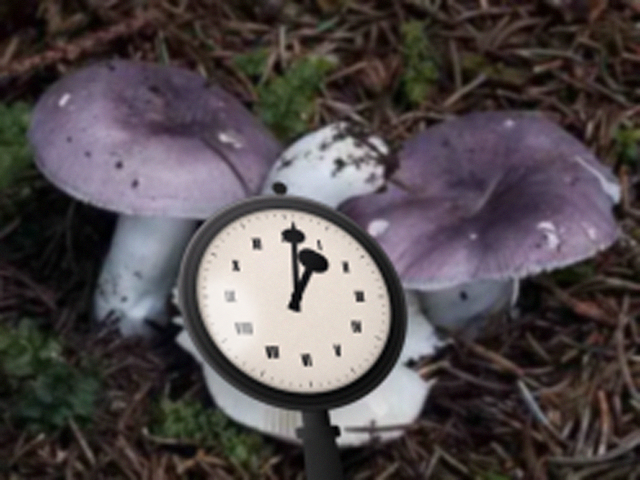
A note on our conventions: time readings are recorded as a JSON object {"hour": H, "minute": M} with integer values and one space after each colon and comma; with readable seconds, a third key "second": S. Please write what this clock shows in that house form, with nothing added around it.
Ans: {"hour": 1, "minute": 1}
